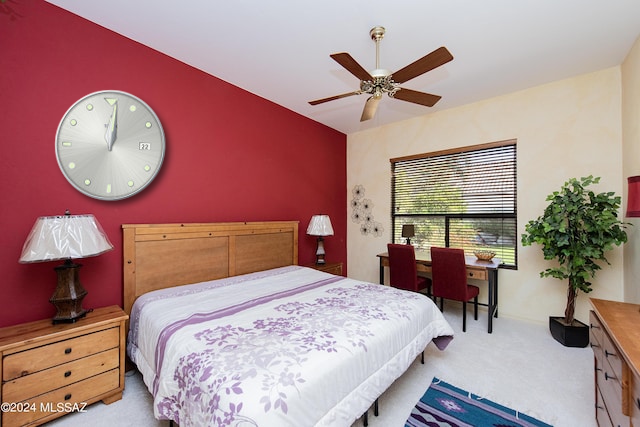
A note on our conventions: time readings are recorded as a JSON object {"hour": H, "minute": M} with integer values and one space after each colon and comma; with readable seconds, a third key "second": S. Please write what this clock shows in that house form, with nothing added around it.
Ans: {"hour": 12, "minute": 1}
